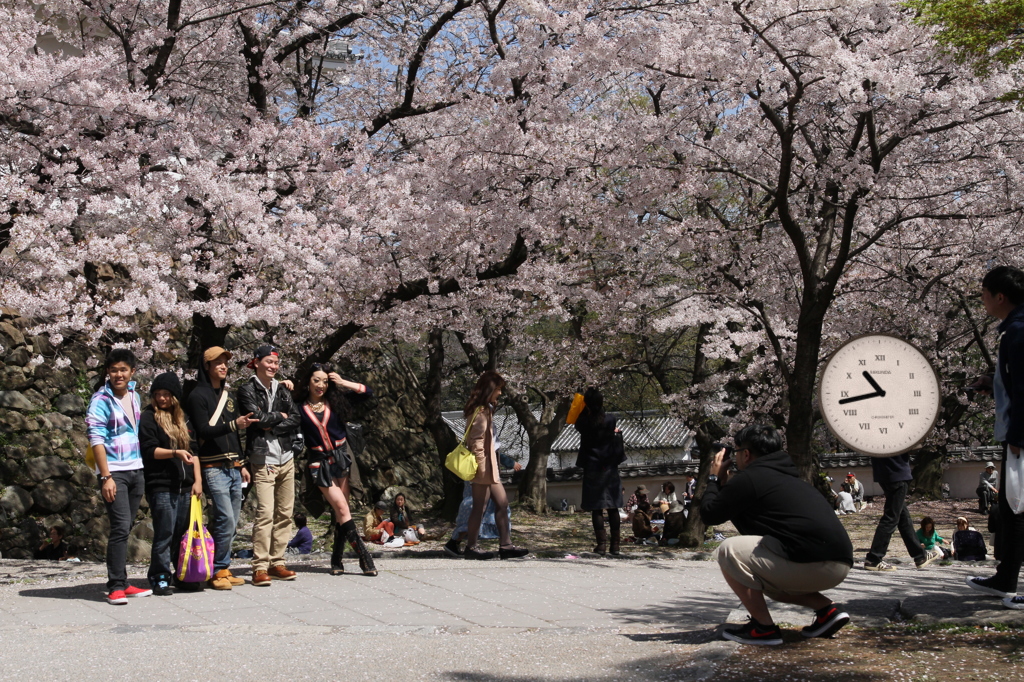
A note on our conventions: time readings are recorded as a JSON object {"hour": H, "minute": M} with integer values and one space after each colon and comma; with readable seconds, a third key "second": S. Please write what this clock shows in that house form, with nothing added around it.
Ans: {"hour": 10, "minute": 43}
